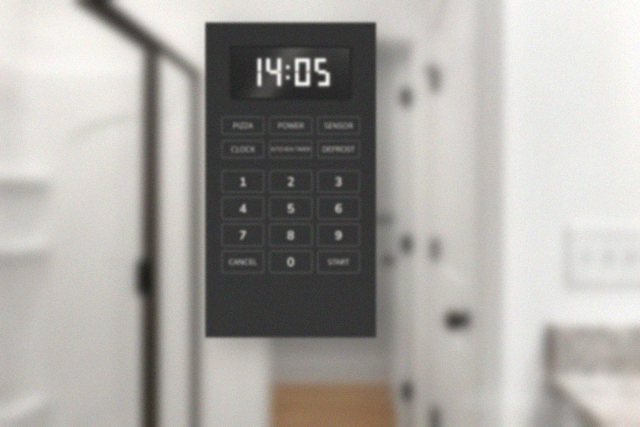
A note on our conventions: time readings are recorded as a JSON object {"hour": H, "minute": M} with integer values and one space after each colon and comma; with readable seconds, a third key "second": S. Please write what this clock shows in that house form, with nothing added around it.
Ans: {"hour": 14, "minute": 5}
